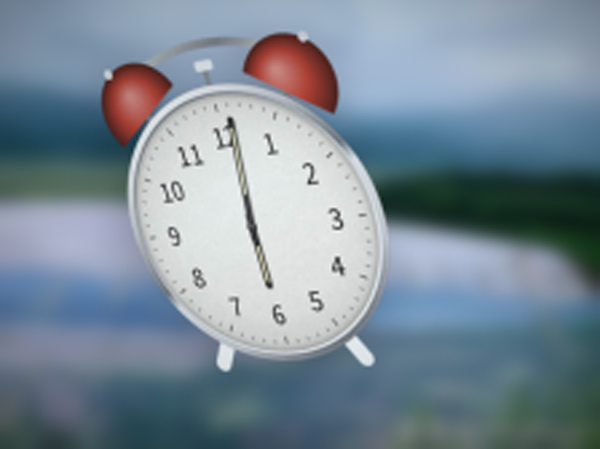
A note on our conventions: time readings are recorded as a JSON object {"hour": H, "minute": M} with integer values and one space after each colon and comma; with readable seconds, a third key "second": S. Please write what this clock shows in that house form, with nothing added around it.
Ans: {"hour": 6, "minute": 1}
